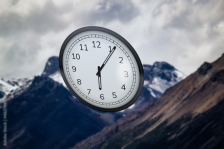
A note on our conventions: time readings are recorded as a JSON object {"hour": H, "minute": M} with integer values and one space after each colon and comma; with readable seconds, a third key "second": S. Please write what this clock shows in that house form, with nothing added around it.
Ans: {"hour": 6, "minute": 6}
